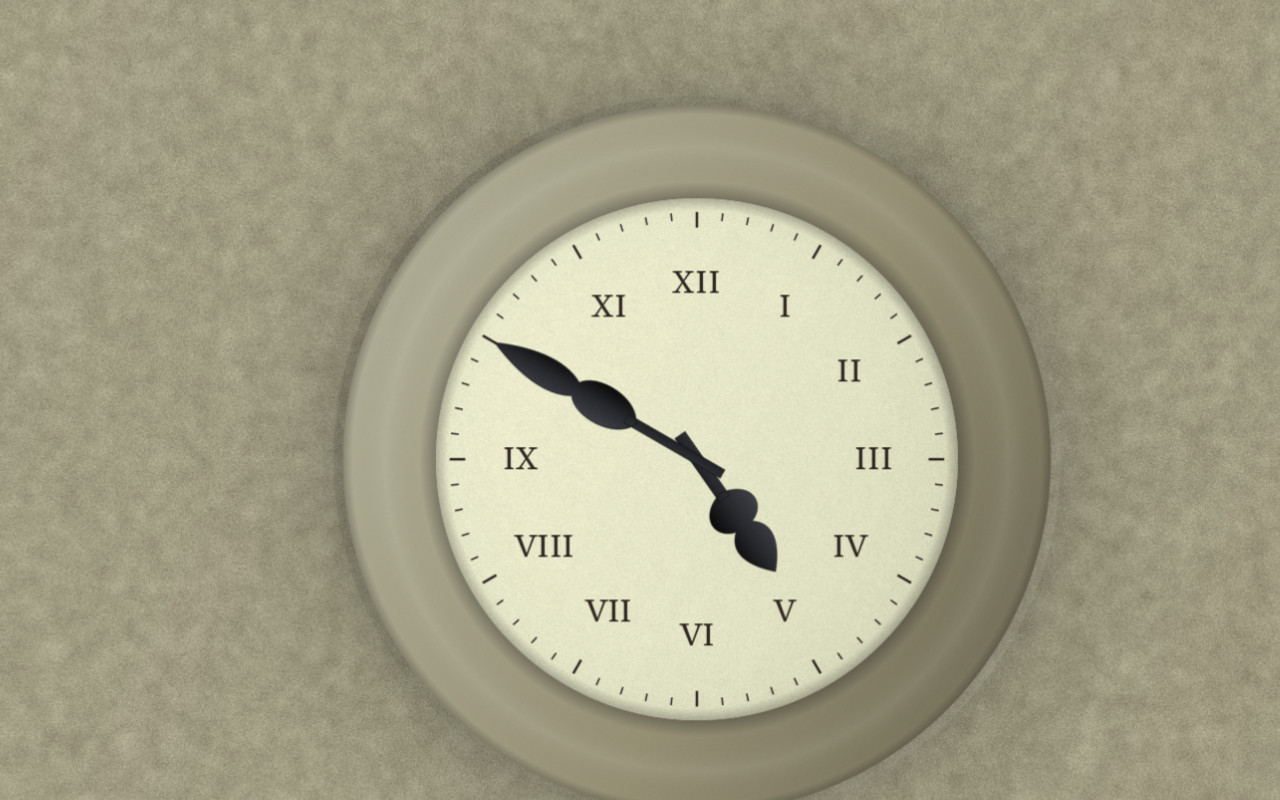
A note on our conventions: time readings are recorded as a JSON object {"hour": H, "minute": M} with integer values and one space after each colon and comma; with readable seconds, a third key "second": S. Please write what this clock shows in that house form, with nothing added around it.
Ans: {"hour": 4, "minute": 50}
